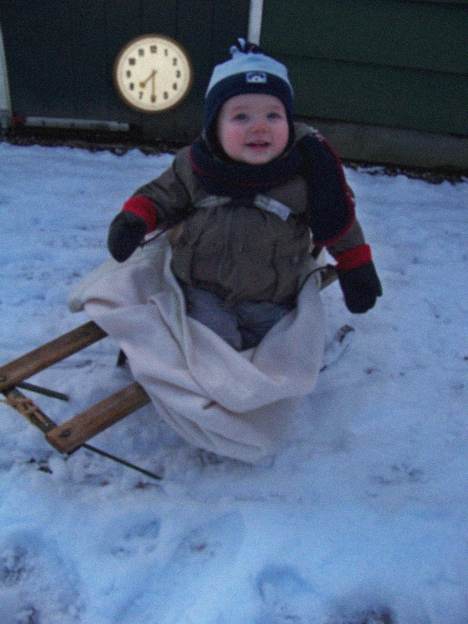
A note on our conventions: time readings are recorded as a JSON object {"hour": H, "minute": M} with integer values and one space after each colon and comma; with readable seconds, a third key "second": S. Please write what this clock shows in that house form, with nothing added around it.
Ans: {"hour": 7, "minute": 30}
